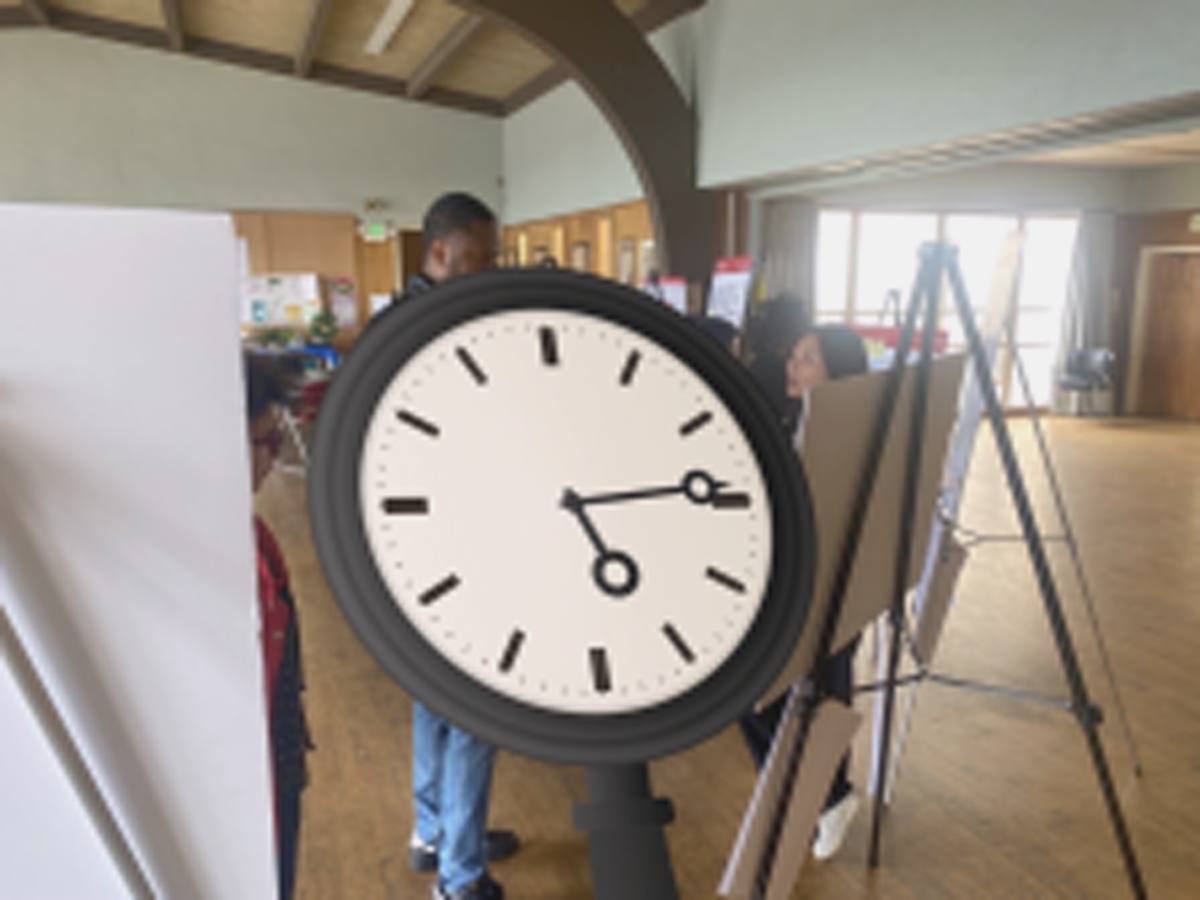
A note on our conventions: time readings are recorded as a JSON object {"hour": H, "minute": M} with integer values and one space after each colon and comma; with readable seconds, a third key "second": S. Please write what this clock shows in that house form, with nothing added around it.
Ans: {"hour": 5, "minute": 14}
